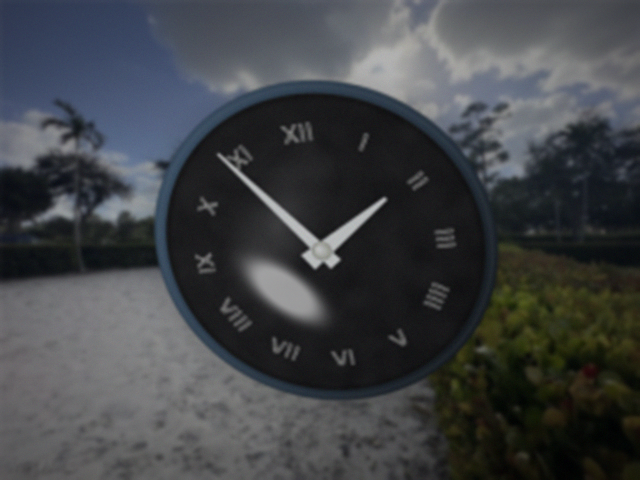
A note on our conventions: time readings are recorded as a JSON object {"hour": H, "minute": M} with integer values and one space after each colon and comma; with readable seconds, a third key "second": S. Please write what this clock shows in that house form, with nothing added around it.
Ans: {"hour": 1, "minute": 54}
